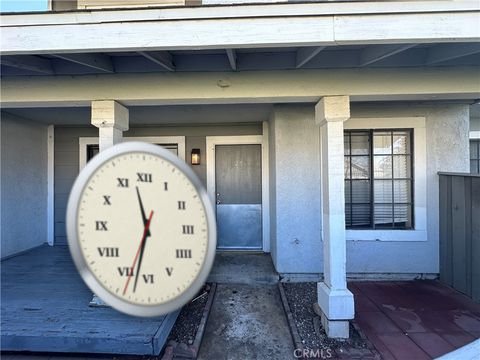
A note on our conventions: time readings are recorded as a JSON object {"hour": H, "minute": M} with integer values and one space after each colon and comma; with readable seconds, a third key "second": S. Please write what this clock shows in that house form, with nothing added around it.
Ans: {"hour": 11, "minute": 32, "second": 34}
